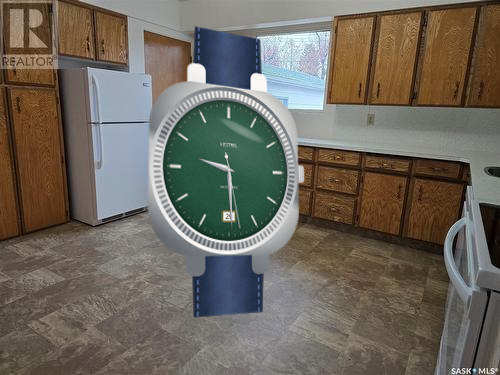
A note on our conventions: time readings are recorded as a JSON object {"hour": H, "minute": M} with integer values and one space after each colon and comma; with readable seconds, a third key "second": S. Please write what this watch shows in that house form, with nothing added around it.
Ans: {"hour": 9, "minute": 29, "second": 28}
